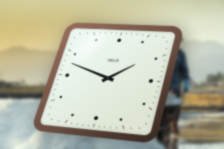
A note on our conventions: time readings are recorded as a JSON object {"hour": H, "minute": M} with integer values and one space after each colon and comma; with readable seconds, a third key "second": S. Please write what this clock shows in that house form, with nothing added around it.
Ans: {"hour": 1, "minute": 48}
